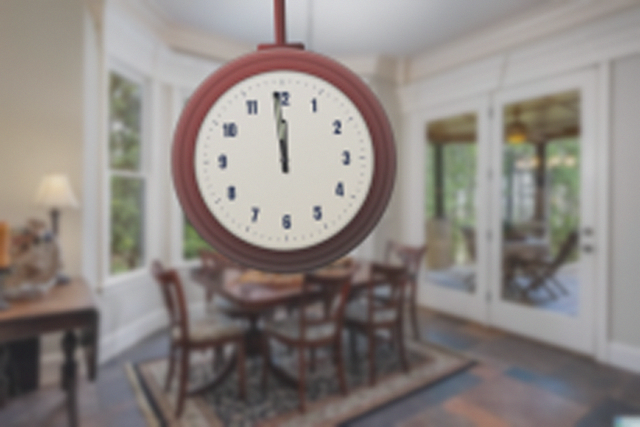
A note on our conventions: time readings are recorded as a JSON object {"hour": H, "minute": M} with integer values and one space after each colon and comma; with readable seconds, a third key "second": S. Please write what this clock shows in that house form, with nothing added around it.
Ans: {"hour": 11, "minute": 59}
